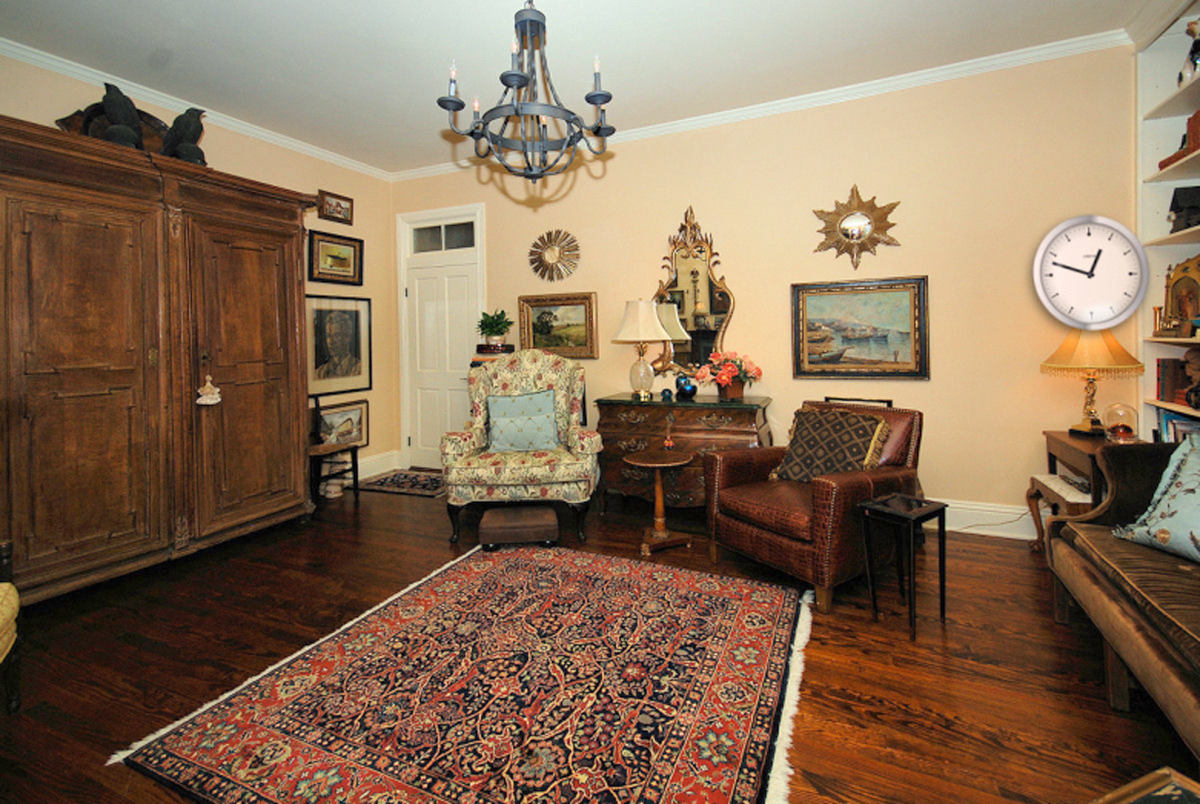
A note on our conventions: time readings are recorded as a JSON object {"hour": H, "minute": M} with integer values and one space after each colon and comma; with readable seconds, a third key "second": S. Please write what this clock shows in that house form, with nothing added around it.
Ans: {"hour": 12, "minute": 48}
